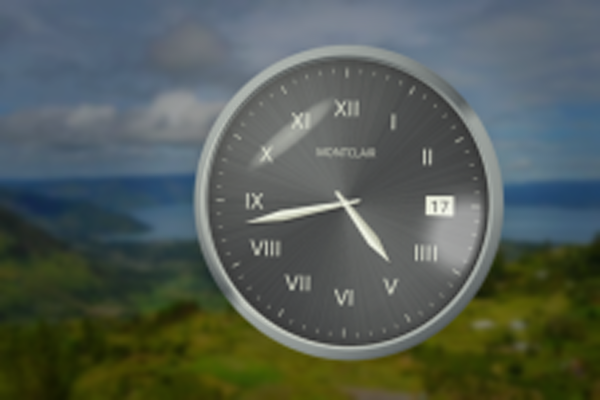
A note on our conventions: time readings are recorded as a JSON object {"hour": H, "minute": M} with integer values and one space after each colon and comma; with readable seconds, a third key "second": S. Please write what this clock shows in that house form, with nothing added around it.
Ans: {"hour": 4, "minute": 43}
